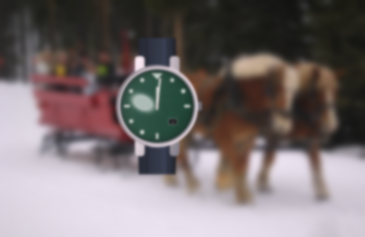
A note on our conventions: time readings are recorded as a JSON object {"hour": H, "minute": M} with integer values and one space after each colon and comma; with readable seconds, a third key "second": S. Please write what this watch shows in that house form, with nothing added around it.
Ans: {"hour": 12, "minute": 1}
